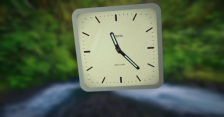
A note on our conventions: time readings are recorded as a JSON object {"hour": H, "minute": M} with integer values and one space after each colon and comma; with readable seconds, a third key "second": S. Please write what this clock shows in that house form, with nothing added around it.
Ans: {"hour": 11, "minute": 23}
